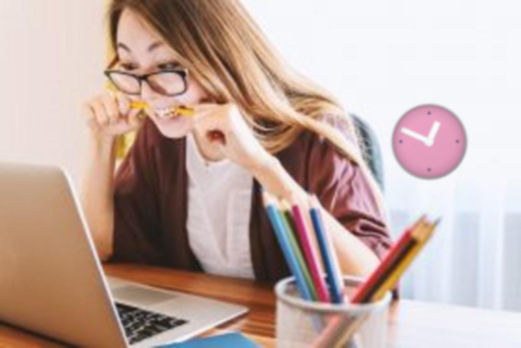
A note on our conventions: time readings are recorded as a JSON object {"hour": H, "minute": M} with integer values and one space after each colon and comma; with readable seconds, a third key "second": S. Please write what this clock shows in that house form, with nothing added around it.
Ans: {"hour": 12, "minute": 49}
